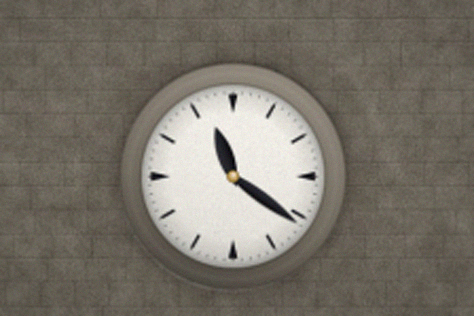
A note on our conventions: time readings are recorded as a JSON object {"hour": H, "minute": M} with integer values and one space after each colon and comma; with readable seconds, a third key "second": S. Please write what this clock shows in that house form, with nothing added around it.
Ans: {"hour": 11, "minute": 21}
